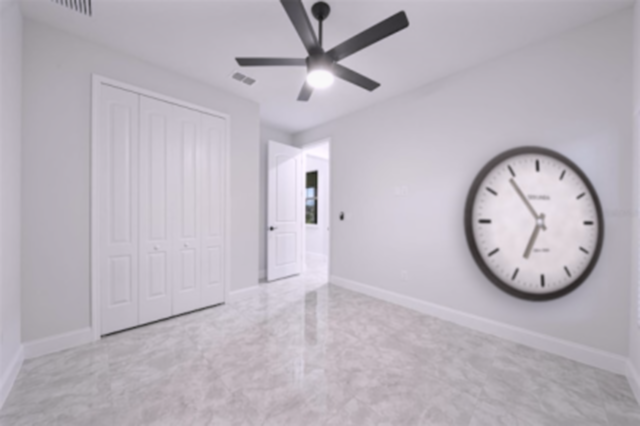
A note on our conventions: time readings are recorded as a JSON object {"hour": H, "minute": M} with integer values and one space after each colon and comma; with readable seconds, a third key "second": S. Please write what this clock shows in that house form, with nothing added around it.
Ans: {"hour": 6, "minute": 54}
